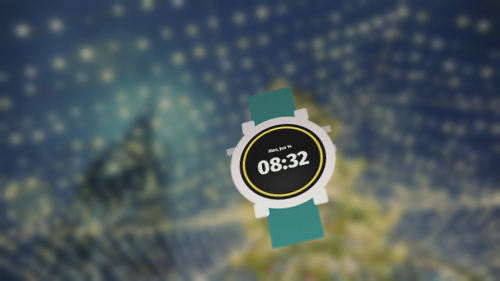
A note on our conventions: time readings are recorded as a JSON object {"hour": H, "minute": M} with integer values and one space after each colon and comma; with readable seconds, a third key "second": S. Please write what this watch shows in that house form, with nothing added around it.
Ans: {"hour": 8, "minute": 32}
